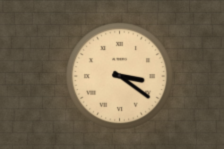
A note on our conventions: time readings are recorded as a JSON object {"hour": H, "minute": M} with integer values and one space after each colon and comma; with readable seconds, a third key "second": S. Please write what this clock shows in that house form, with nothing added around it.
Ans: {"hour": 3, "minute": 21}
